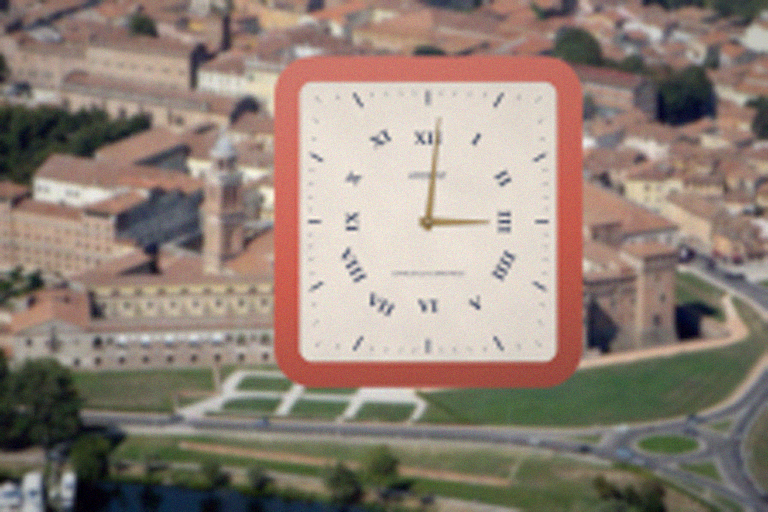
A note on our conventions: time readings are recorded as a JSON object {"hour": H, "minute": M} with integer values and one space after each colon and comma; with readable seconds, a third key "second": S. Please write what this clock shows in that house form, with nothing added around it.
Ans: {"hour": 3, "minute": 1}
